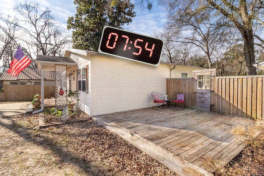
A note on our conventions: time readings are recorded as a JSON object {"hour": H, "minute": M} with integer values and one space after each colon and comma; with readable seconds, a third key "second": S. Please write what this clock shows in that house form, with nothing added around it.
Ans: {"hour": 7, "minute": 54}
